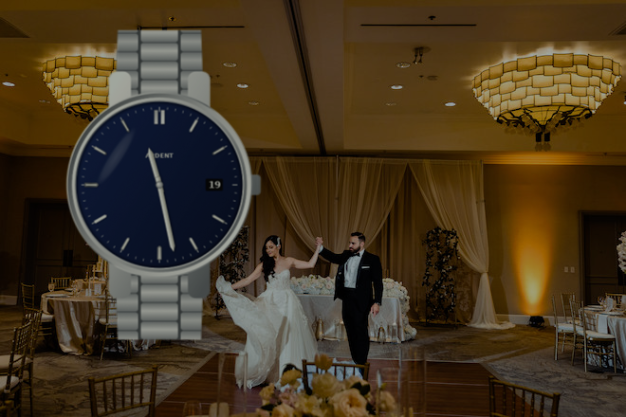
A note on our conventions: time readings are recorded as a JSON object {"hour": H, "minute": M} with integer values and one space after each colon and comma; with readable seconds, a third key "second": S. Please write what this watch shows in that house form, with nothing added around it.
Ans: {"hour": 11, "minute": 28}
